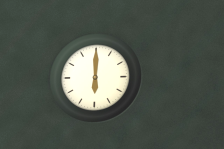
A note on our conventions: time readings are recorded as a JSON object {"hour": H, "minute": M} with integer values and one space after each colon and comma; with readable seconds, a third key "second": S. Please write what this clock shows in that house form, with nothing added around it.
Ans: {"hour": 6, "minute": 0}
